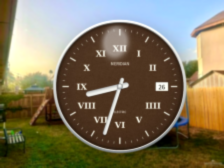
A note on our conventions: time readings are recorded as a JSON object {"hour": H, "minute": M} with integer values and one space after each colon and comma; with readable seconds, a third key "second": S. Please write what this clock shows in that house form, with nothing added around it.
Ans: {"hour": 8, "minute": 33}
